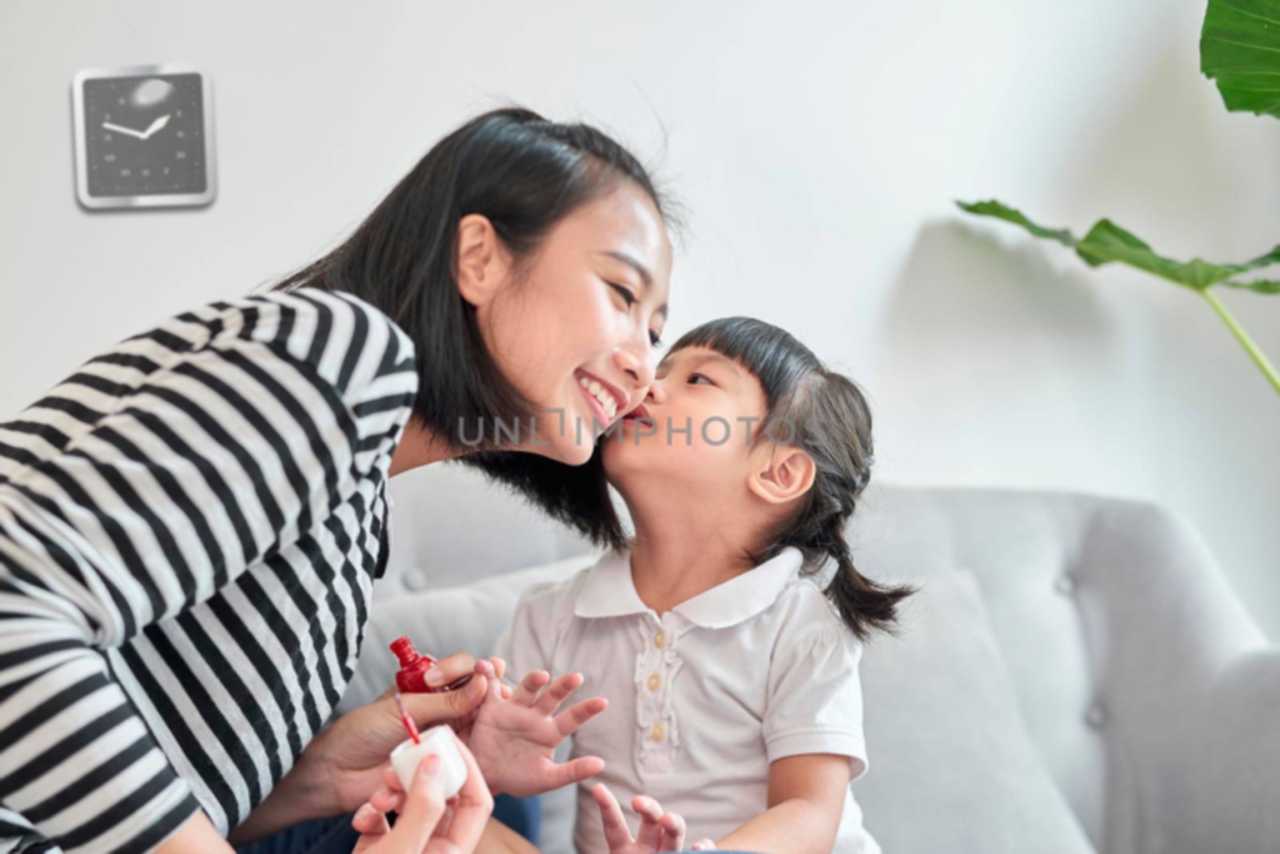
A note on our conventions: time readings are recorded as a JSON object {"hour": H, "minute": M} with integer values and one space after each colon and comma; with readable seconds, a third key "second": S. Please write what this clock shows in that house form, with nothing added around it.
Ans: {"hour": 1, "minute": 48}
